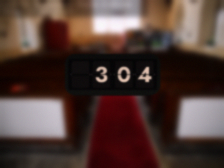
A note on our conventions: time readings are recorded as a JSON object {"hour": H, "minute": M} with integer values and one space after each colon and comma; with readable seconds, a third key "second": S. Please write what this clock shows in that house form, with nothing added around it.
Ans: {"hour": 3, "minute": 4}
